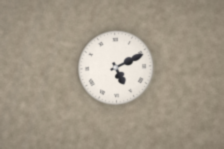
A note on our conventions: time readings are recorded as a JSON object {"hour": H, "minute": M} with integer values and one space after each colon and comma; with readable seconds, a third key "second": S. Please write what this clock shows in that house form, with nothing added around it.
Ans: {"hour": 5, "minute": 11}
